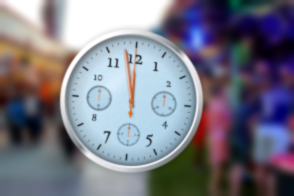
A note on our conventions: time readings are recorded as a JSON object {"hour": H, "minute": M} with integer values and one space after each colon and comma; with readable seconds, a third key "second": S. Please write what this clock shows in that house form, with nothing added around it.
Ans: {"hour": 11, "minute": 58}
